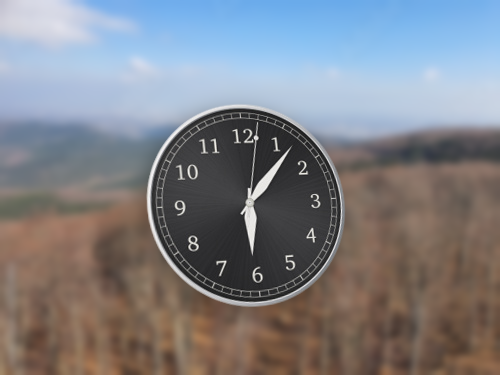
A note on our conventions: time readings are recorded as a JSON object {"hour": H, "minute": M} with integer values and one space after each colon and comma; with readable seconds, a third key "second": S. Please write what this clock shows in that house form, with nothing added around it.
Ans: {"hour": 6, "minute": 7, "second": 2}
